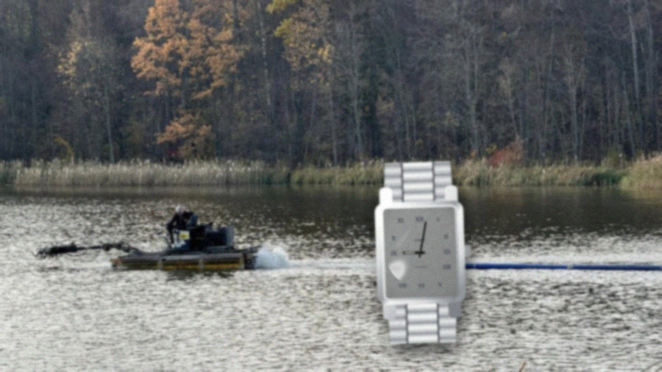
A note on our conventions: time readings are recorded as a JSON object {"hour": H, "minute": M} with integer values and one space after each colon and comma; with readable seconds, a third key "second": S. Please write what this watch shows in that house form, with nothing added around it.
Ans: {"hour": 9, "minute": 2}
